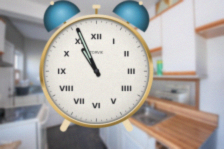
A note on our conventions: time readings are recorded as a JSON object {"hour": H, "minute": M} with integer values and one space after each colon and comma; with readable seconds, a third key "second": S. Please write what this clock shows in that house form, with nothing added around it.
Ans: {"hour": 10, "minute": 56}
